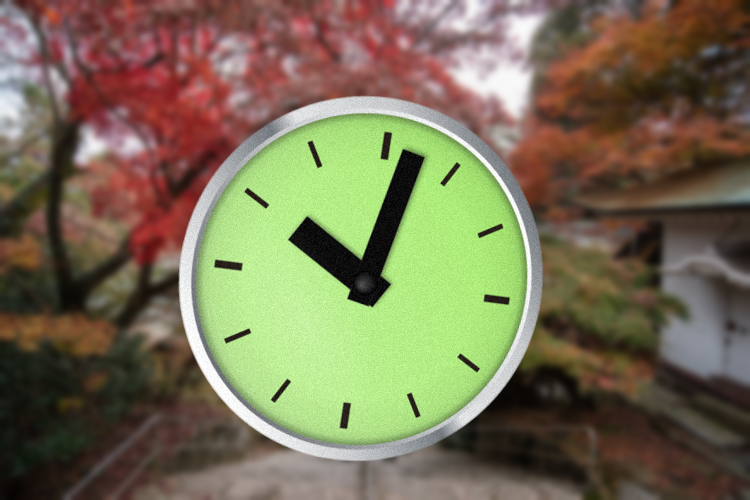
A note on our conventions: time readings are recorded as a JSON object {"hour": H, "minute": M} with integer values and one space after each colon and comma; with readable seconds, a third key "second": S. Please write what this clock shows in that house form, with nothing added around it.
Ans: {"hour": 10, "minute": 2}
